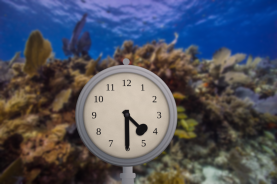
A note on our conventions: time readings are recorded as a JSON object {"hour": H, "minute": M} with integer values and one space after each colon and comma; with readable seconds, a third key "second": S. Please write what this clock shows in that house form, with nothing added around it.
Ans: {"hour": 4, "minute": 30}
